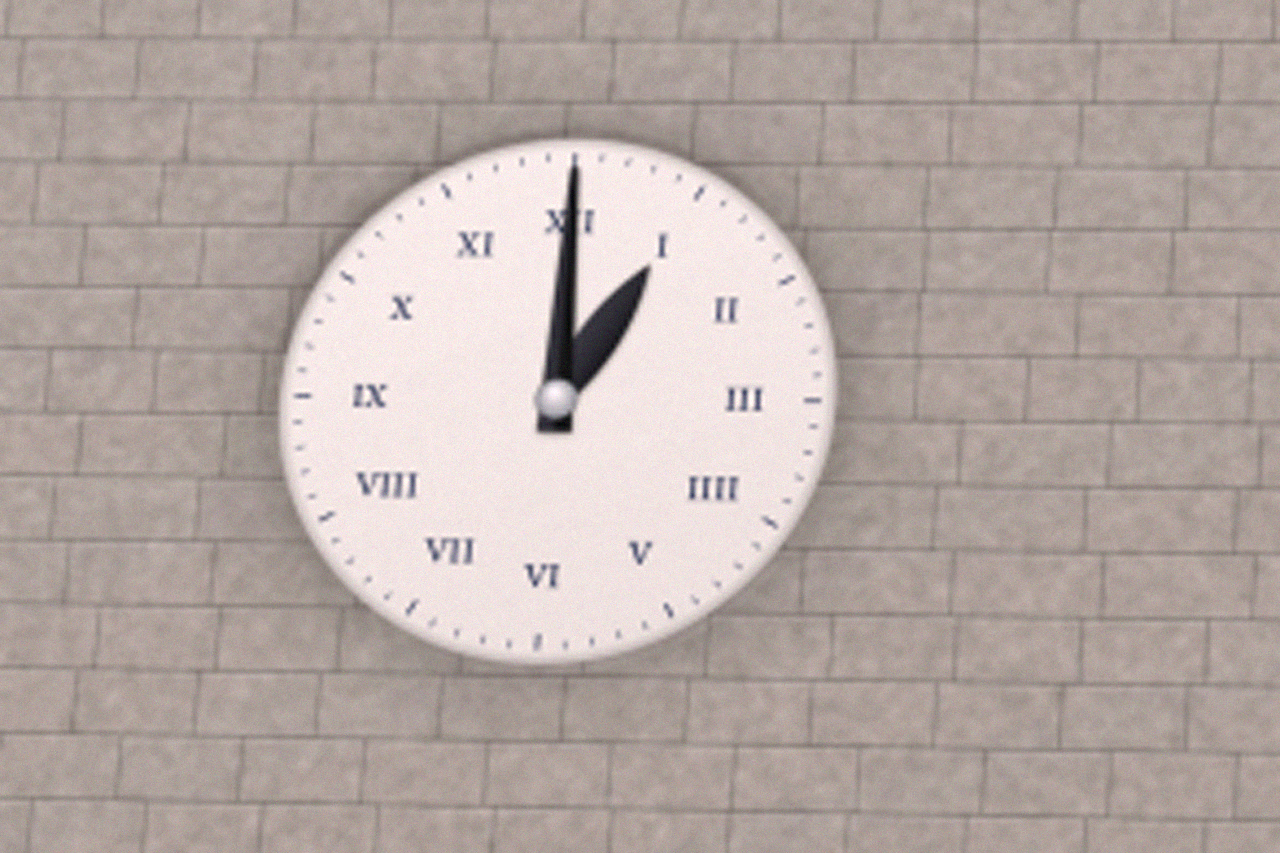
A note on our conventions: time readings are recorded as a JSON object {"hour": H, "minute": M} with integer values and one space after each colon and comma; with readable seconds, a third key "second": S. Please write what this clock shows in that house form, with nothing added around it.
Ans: {"hour": 1, "minute": 0}
